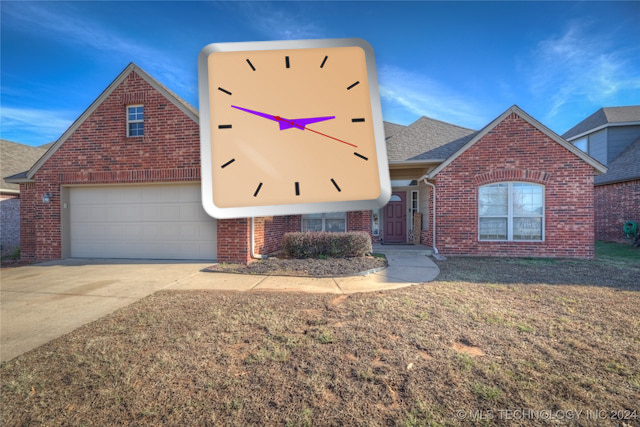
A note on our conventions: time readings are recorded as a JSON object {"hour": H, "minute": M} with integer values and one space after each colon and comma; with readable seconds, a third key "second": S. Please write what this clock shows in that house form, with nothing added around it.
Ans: {"hour": 2, "minute": 48, "second": 19}
